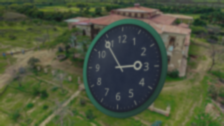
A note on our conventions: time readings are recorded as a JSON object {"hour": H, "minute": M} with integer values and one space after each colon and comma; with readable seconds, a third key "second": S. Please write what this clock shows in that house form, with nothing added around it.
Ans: {"hour": 2, "minute": 54}
